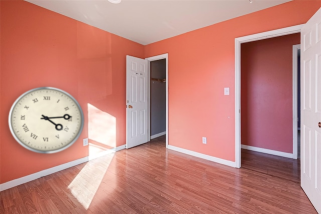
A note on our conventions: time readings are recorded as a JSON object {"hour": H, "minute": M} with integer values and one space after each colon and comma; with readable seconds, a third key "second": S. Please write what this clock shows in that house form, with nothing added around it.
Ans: {"hour": 4, "minute": 14}
